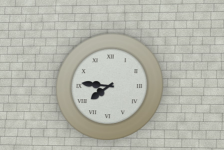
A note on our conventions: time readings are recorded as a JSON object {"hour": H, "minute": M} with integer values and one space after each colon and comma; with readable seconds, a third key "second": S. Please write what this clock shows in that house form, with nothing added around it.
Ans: {"hour": 7, "minute": 46}
